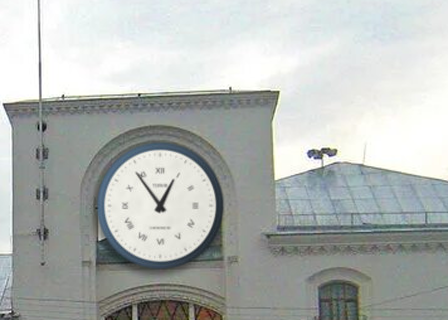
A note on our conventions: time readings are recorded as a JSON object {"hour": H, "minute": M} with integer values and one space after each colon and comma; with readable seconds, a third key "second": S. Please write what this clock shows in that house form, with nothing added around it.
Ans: {"hour": 12, "minute": 54}
